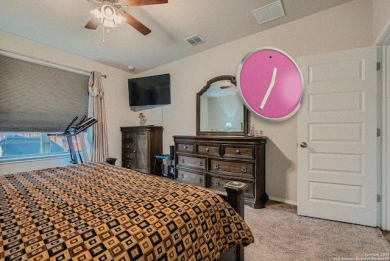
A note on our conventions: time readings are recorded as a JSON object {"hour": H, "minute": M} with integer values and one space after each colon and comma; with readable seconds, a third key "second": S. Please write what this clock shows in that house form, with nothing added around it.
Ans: {"hour": 12, "minute": 35}
